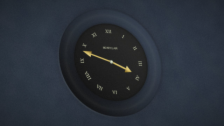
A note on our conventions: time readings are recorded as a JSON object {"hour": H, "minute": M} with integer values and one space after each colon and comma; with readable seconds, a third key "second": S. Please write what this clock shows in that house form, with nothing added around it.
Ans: {"hour": 3, "minute": 48}
